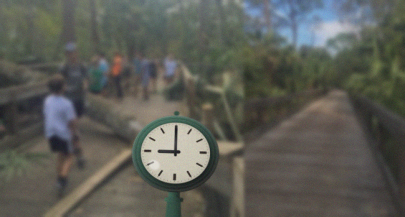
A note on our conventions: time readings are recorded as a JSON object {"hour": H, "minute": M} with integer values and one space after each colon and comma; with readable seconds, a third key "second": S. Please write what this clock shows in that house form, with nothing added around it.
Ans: {"hour": 9, "minute": 0}
